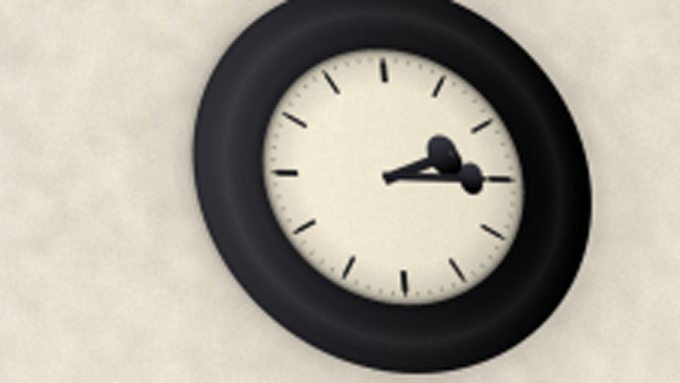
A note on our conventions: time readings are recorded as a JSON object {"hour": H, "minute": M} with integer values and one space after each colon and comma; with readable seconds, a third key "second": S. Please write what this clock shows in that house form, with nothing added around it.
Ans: {"hour": 2, "minute": 15}
